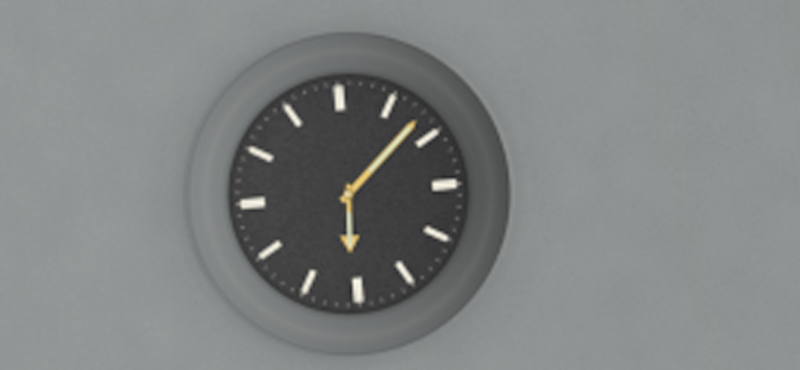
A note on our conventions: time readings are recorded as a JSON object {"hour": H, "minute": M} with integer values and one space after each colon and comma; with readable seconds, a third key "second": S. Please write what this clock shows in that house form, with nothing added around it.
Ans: {"hour": 6, "minute": 8}
